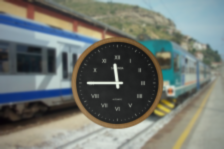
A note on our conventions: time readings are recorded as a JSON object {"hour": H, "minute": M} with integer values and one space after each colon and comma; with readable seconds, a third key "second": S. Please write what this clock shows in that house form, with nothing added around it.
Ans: {"hour": 11, "minute": 45}
